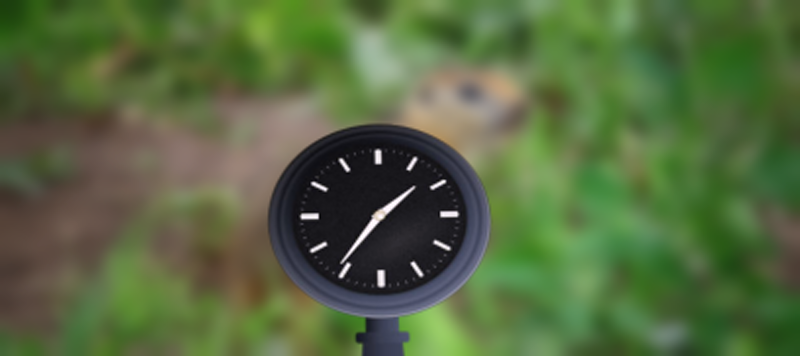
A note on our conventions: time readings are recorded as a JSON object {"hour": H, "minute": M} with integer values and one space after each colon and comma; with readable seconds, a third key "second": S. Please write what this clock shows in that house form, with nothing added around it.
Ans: {"hour": 1, "minute": 36}
